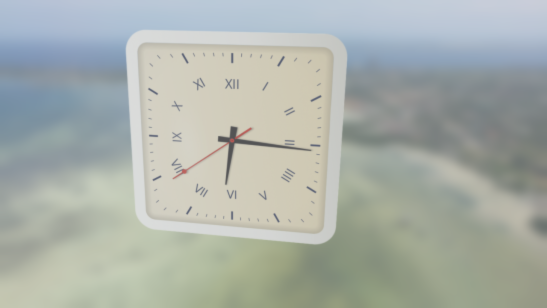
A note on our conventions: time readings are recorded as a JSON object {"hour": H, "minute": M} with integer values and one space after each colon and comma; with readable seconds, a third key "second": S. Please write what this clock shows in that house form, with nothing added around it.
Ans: {"hour": 6, "minute": 15, "second": 39}
